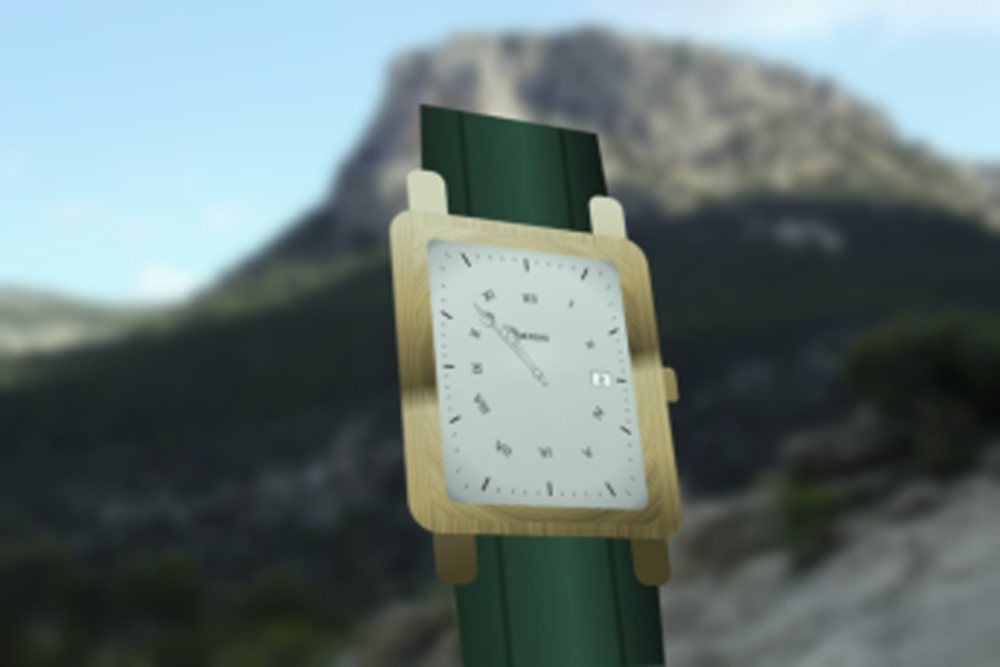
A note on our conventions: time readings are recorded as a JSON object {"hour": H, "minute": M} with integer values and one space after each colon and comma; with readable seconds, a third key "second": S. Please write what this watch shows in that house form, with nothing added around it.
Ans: {"hour": 10, "minute": 53}
